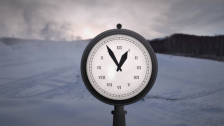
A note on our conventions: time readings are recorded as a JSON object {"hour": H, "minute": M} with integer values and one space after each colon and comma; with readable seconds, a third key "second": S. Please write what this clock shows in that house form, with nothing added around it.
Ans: {"hour": 12, "minute": 55}
